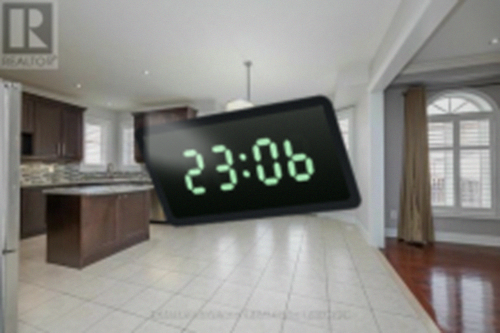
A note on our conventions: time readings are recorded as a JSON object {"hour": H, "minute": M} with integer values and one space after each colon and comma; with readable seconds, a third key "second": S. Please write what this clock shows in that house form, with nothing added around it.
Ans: {"hour": 23, "minute": 6}
